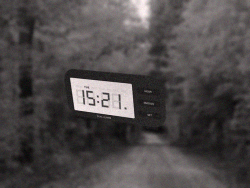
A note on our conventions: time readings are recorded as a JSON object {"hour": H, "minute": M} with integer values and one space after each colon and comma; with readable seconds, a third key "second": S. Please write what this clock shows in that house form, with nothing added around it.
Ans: {"hour": 15, "minute": 21}
